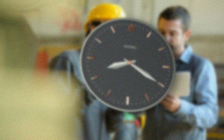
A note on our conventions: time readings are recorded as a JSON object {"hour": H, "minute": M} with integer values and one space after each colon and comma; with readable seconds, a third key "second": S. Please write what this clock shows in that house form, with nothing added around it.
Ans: {"hour": 8, "minute": 20}
